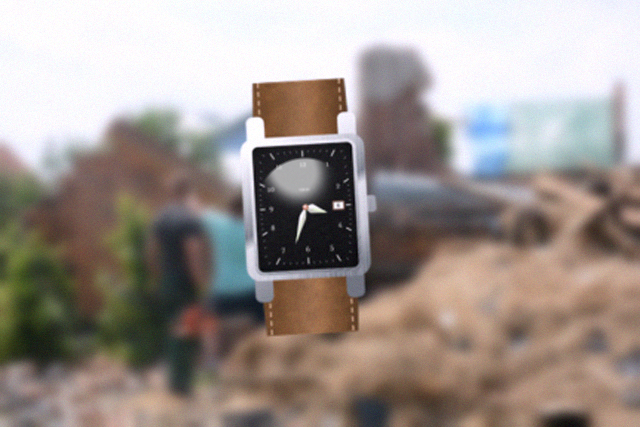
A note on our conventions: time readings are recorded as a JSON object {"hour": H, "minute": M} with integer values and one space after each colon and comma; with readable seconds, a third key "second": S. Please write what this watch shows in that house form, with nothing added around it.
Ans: {"hour": 3, "minute": 33}
